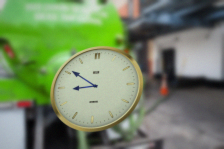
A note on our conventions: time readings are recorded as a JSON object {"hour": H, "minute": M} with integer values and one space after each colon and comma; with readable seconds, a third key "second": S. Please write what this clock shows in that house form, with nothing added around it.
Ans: {"hour": 8, "minute": 51}
